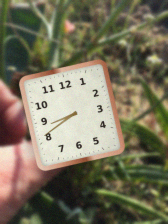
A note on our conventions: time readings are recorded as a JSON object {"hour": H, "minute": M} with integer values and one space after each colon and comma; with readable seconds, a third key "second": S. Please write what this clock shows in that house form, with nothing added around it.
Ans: {"hour": 8, "minute": 41}
